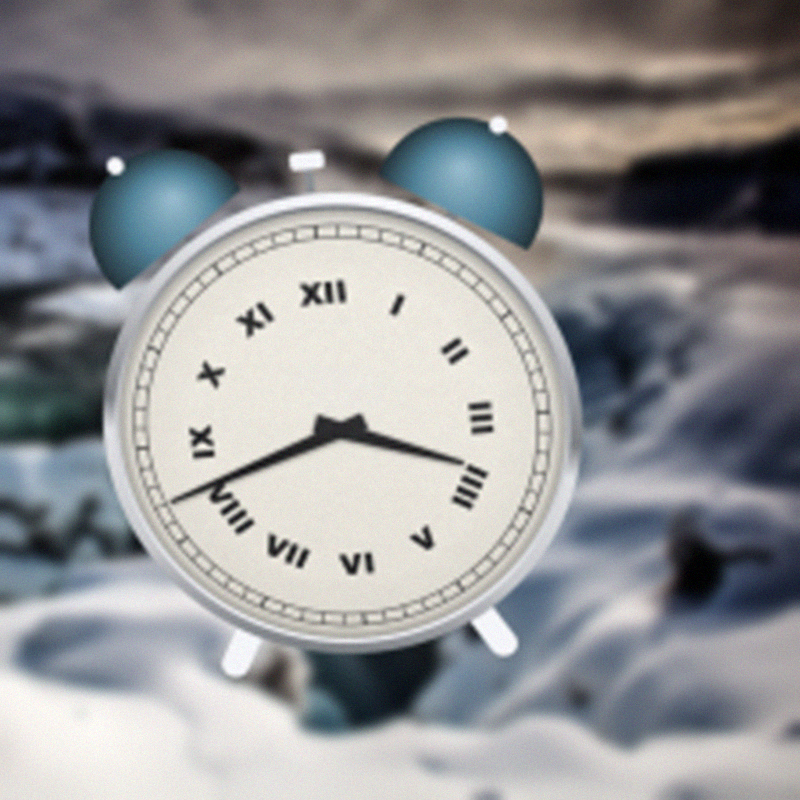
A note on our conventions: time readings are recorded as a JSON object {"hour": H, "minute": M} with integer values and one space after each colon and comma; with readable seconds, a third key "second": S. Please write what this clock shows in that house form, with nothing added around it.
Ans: {"hour": 3, "minute": 42}
